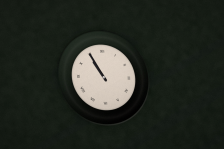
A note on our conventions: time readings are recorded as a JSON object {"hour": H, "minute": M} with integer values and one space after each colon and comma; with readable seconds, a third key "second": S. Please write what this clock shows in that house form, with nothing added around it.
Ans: {"hour": 10, "minute": 55}
